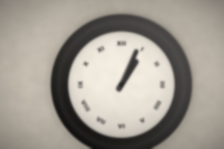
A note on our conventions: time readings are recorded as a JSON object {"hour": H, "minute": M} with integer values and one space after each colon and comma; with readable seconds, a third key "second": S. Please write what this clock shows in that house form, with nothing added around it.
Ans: {"hour": 1, "minute": 4}
